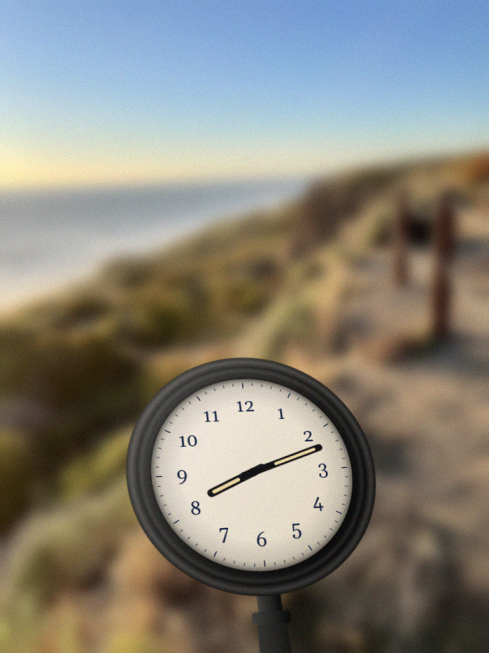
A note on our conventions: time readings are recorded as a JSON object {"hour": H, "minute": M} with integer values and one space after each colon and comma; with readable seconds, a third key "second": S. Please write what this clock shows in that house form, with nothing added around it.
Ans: {"hour": 8, "minute": 12}
